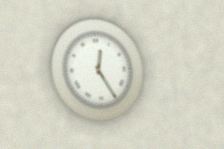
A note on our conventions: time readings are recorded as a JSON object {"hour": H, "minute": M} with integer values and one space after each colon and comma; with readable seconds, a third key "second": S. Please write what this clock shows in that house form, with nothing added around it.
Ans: {"hour": 12, "minute": 25}
